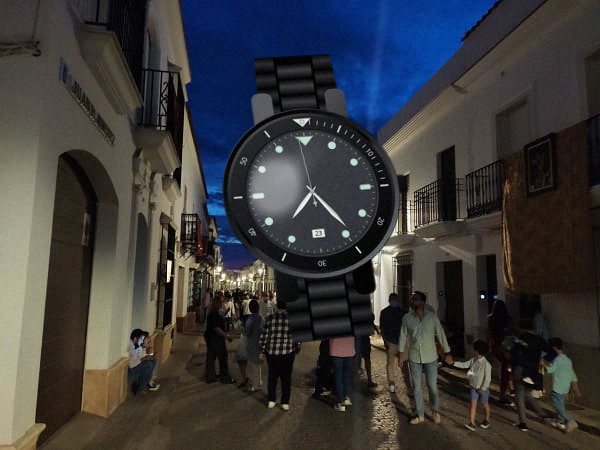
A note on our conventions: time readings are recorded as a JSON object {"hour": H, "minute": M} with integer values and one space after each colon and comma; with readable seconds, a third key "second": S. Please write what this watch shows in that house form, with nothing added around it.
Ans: {"hour": 7, "minute": 23, "second": 59}
